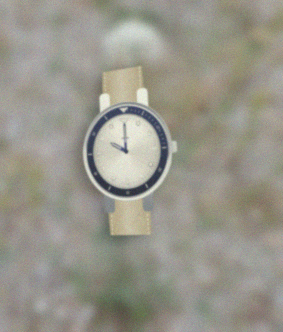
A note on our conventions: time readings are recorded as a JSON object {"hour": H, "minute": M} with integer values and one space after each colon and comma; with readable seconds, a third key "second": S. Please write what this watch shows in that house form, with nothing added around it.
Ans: {"hour": 10, "minute": 0}
